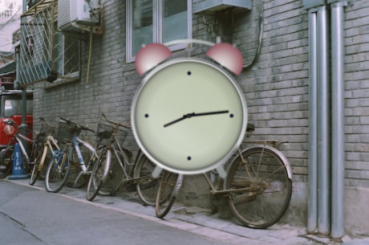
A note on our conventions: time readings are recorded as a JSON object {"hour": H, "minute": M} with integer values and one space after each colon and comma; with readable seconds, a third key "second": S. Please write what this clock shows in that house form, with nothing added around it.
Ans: {"hour": 8, "minute": 14}
